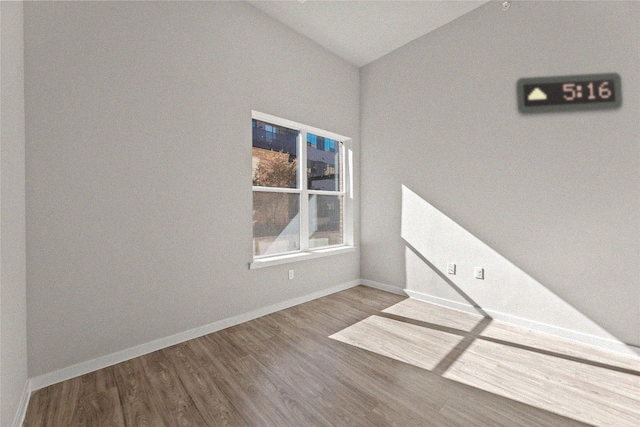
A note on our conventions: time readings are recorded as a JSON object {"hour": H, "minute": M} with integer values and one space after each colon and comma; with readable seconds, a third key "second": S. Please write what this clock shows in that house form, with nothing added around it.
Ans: {"hour": 5, "minute": 16}
